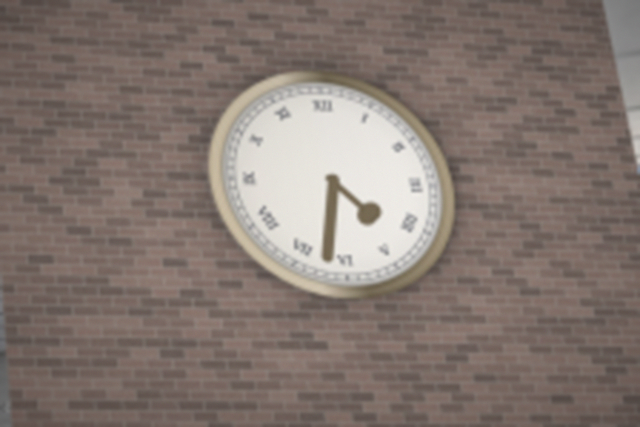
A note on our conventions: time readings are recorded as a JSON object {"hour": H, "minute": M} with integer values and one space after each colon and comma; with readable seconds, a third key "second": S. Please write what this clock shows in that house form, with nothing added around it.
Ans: {"hour": 4, "minute": 32}
